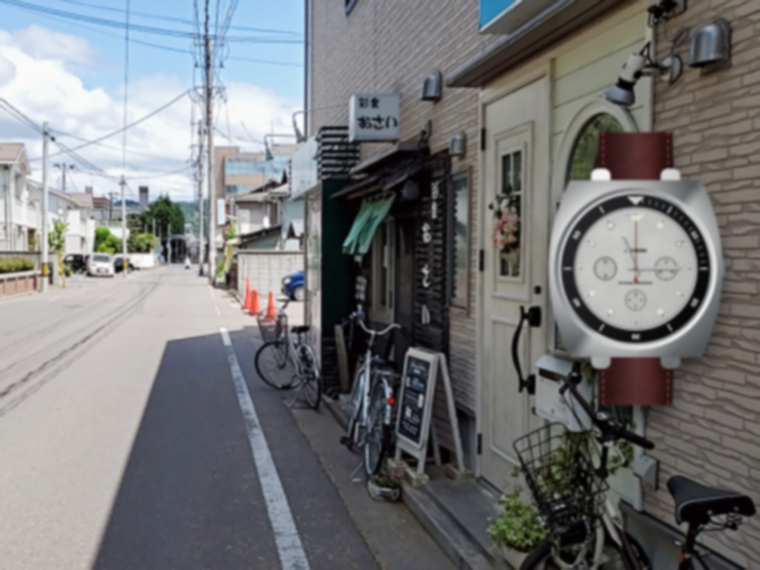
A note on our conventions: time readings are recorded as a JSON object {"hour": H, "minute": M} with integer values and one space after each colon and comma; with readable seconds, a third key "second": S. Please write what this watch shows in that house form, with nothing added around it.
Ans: {"hour": 11, "minute": 15}
